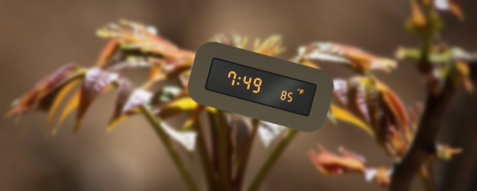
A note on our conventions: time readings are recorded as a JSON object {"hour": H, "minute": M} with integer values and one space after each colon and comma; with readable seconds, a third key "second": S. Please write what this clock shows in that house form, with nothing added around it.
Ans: {"hour": 7, "minute": 49}
